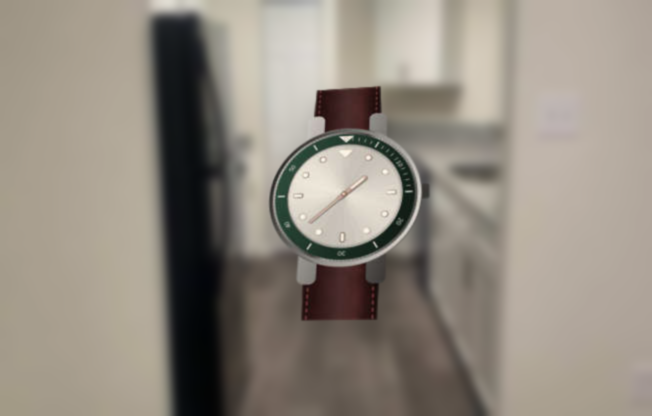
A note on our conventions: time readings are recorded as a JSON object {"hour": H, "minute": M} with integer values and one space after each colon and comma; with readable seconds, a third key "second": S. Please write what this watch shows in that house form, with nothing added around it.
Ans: {"hour": 1, "minute": 38}
